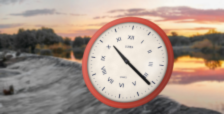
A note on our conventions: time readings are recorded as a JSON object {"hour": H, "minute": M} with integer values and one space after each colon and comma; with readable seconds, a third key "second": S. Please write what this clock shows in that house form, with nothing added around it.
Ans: {"hour": 10, "minute": 21}
